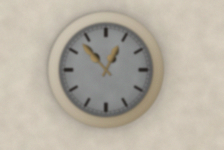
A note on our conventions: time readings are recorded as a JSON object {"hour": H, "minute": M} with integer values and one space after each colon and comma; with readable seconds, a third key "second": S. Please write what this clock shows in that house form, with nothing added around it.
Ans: {"hour": 12, "minute": 53}
